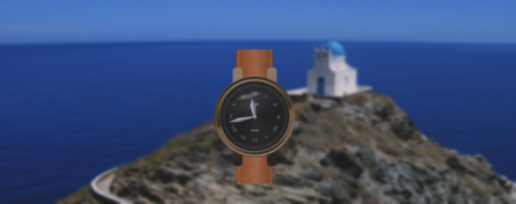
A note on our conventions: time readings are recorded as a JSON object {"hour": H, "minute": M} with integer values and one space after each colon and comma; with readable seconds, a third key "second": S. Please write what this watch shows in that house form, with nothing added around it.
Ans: {"hour": 11, "minute": 43}
